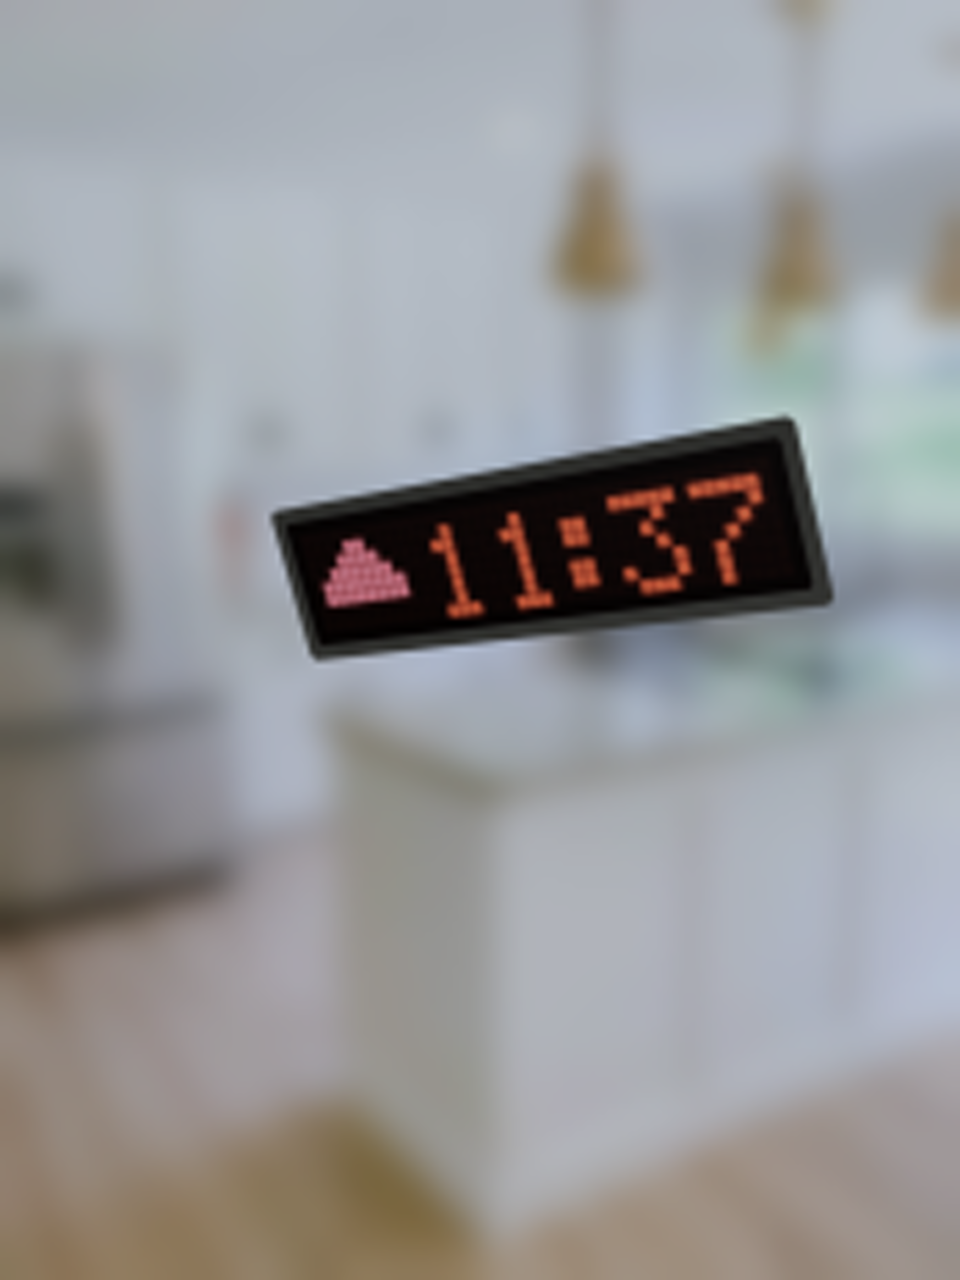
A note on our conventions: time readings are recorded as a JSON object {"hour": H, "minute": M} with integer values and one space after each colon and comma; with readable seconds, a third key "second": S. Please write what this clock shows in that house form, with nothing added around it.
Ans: {"hour": 11, "minute": 37}
